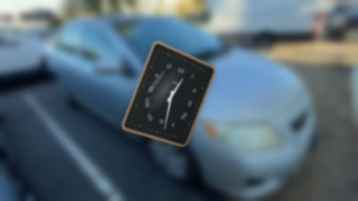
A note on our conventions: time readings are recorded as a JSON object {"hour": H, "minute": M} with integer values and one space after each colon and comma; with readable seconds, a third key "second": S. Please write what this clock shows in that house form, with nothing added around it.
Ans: {"hour": 12, "minute": 28}
